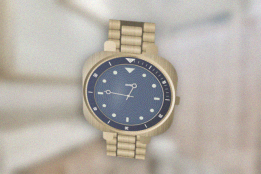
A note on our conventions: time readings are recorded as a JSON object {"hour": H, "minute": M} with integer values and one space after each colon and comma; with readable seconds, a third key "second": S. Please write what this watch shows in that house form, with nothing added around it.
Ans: {"hour": 12, "minute": 46}
